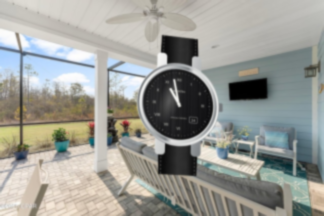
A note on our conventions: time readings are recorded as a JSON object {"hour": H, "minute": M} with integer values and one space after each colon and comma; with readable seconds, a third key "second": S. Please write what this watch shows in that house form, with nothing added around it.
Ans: {"hour": 10, "minute": 58}
